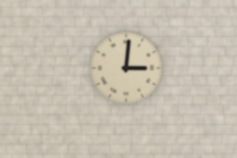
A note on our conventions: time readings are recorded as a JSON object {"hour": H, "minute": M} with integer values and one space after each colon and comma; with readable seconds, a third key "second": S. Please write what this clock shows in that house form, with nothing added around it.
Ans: {"hour": 3, "minute": 1}
